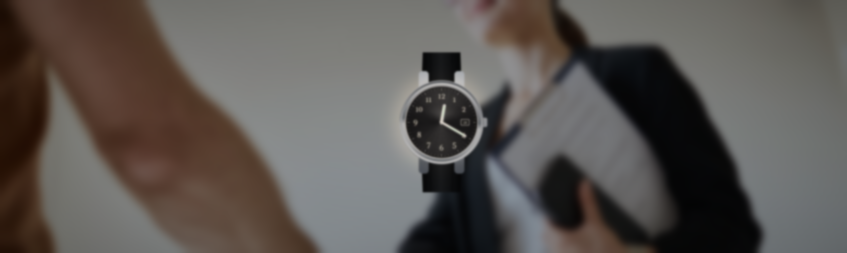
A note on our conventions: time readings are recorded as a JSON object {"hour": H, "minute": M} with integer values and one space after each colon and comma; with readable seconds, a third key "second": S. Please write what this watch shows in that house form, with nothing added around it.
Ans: {"hour": 12, "minute": 20}
